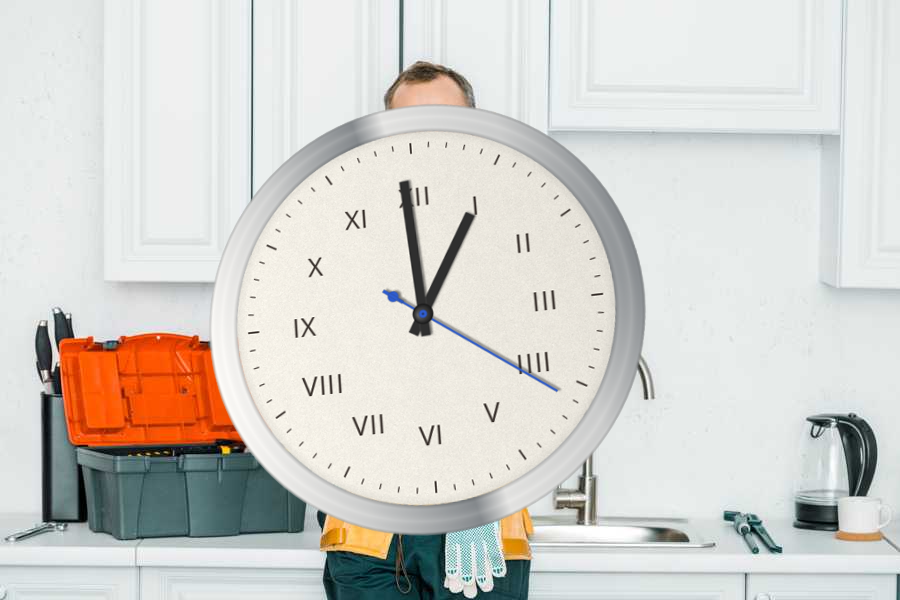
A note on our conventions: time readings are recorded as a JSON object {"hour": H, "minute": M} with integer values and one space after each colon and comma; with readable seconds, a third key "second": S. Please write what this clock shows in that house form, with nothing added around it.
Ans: {"hour": 12, "minute": 59, "second": 21}
